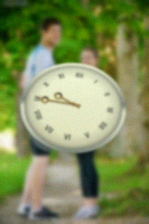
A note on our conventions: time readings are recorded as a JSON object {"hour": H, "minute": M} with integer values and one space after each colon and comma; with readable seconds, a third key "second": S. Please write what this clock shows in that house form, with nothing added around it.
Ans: {"hour": 9, "minute": 45}
